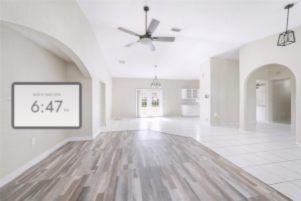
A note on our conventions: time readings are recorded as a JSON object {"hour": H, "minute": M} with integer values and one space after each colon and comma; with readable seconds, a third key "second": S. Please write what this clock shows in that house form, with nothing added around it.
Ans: {"hour": 6, "minute": 47}
